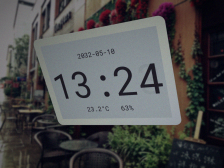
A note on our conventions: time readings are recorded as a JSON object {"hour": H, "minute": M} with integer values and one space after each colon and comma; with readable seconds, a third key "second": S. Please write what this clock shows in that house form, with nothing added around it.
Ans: {"hour": 13, "minute": 24}
